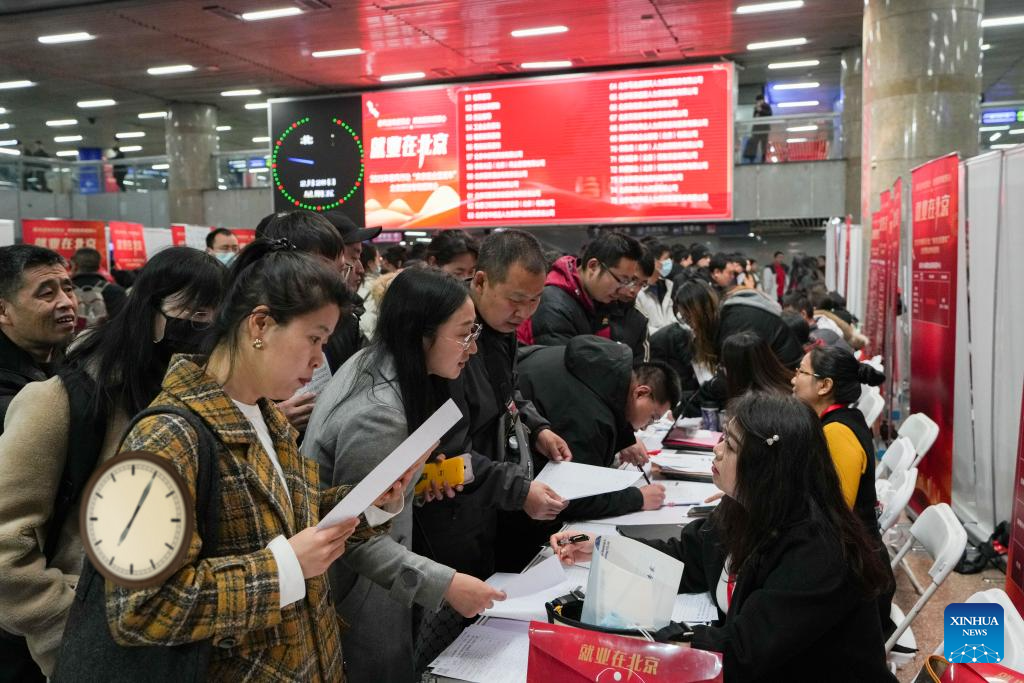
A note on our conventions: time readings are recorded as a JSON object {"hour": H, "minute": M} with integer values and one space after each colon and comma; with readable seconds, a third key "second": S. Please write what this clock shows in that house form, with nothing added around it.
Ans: {"hour": 7, "minute": 5}
